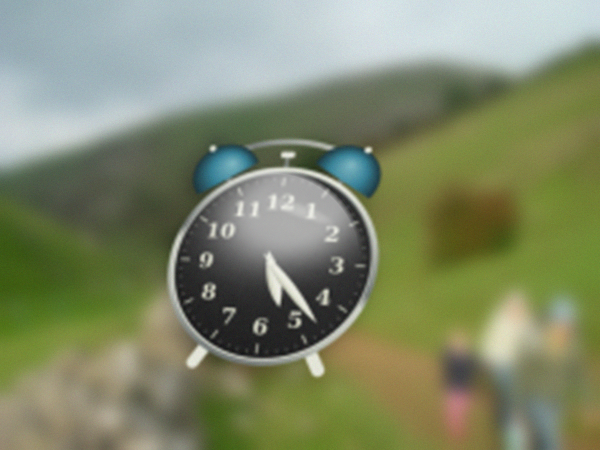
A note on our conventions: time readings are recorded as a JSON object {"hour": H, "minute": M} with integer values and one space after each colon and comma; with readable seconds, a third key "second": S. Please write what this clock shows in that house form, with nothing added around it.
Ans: {"hour": 5, "minute": 23}
